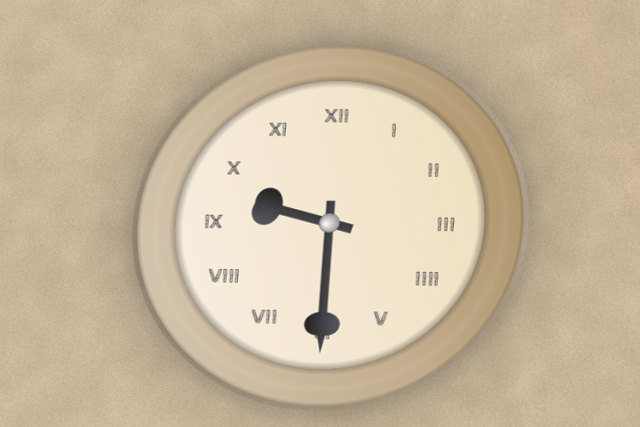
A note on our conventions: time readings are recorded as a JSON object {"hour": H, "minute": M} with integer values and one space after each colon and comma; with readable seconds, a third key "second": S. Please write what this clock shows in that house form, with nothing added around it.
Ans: {"hour": 9, "minute": 30}
